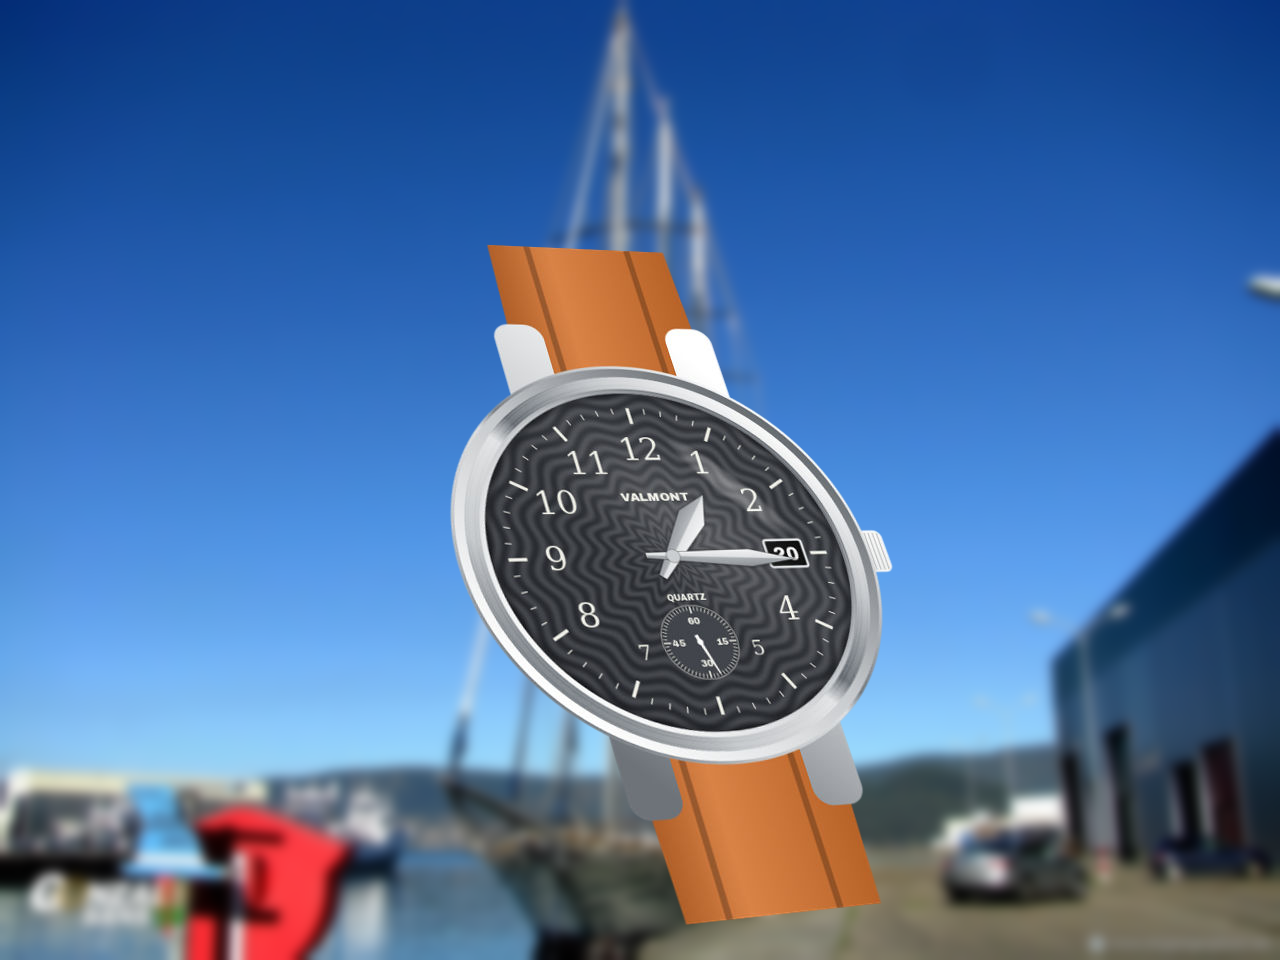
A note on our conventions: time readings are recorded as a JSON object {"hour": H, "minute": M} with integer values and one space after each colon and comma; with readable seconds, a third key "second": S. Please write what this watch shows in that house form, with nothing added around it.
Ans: {"hour": 1, "minute": 15, "second": 27}
